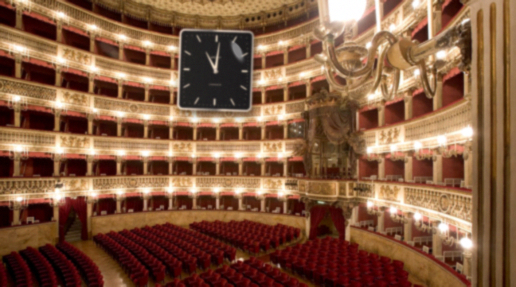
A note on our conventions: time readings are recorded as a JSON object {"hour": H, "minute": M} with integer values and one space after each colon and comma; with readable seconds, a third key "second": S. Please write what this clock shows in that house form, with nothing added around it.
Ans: {"hour": 11, "minute": 1}
